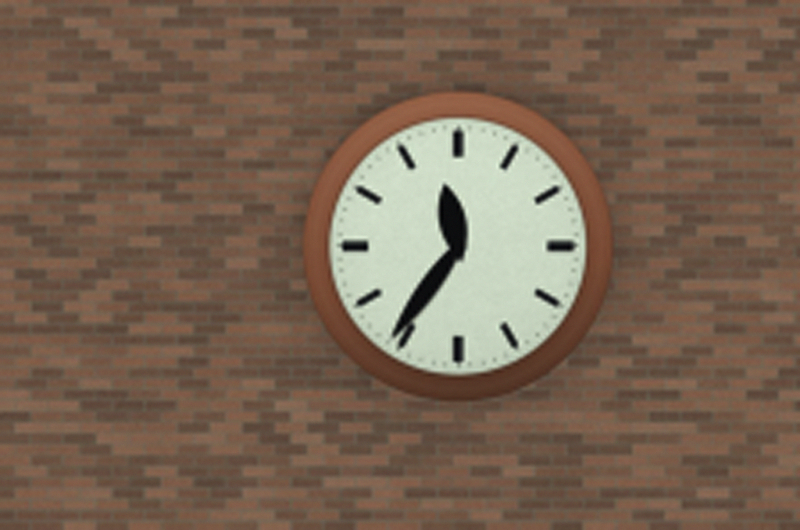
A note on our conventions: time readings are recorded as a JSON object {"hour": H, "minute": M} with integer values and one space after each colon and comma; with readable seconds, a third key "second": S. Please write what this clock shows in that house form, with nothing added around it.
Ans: {"hour": 11, "minute": 36}
